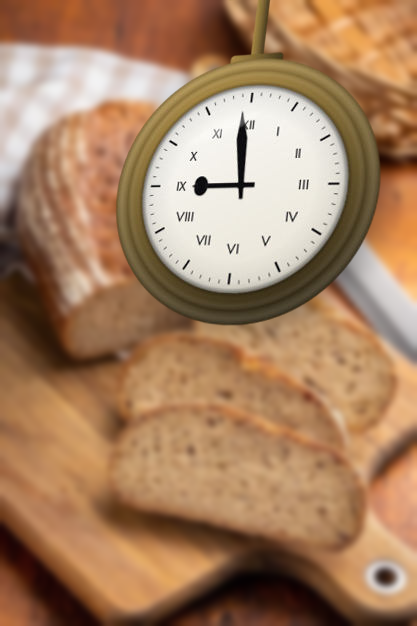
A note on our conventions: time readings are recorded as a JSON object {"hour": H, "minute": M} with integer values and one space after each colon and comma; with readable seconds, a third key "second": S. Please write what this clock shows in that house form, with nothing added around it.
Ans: {"hour": 8, "minute": 59}
